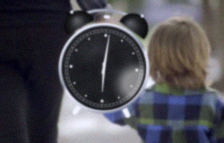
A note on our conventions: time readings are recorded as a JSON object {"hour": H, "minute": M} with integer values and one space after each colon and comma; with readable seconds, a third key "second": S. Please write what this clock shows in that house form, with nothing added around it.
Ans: {"hour": 6, "minute": 1}
